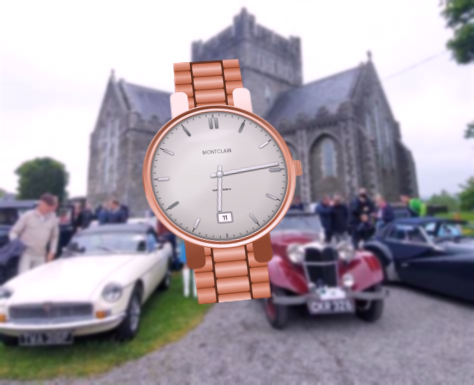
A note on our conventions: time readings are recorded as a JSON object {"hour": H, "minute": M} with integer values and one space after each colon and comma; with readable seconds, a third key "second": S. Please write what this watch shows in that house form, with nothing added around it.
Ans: {"hour": 6, "minute": 14}
